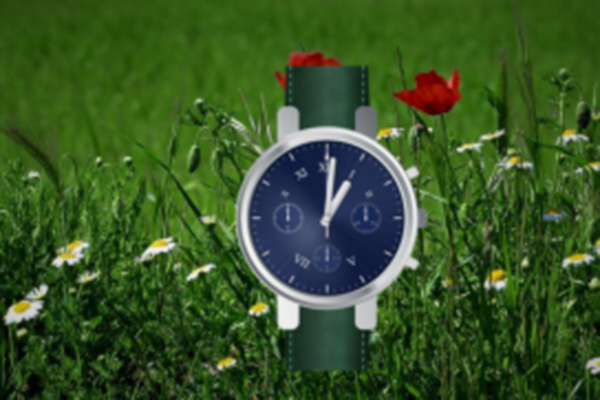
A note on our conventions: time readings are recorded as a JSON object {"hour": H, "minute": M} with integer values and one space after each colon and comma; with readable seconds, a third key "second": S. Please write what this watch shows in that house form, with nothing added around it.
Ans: {"hour": 1, "minute": 1}
